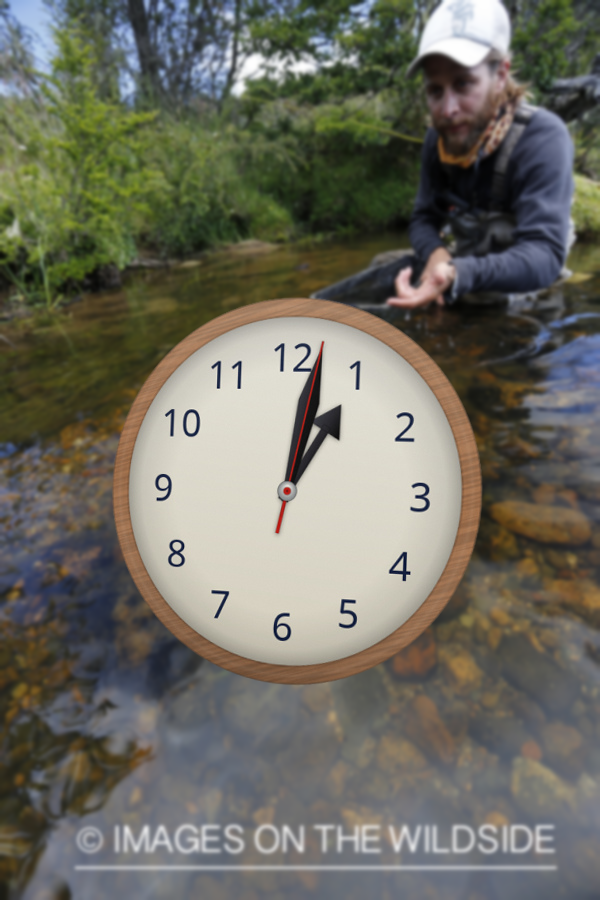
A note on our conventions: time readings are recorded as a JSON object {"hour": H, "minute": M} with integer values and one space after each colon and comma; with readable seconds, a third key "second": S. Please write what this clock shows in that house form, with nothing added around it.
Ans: {"hour": 1, "minute": 2, "second": 2}
